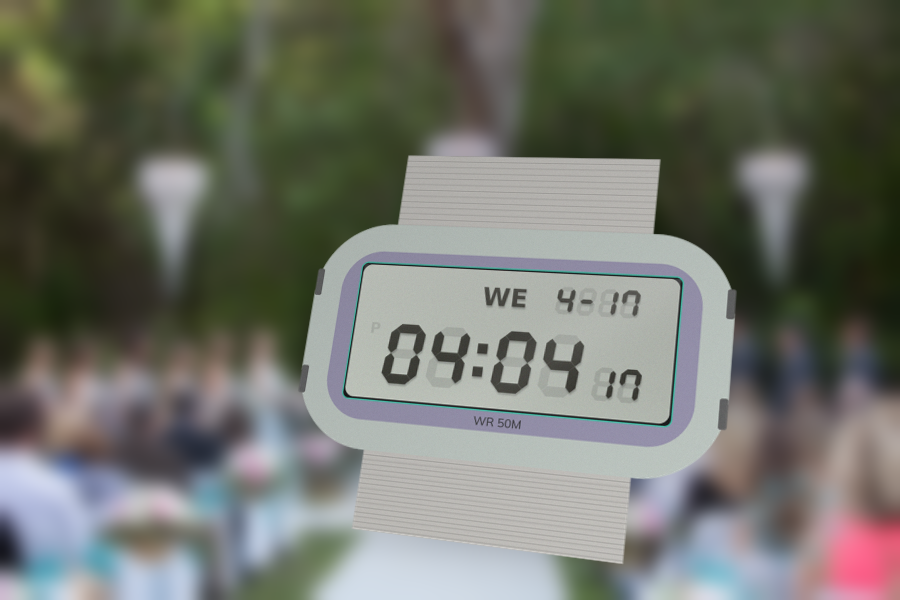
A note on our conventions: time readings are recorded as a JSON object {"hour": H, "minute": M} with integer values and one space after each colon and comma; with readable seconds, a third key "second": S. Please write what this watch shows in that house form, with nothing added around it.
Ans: {"hour": 4, "minute": 4, "second": 17}
